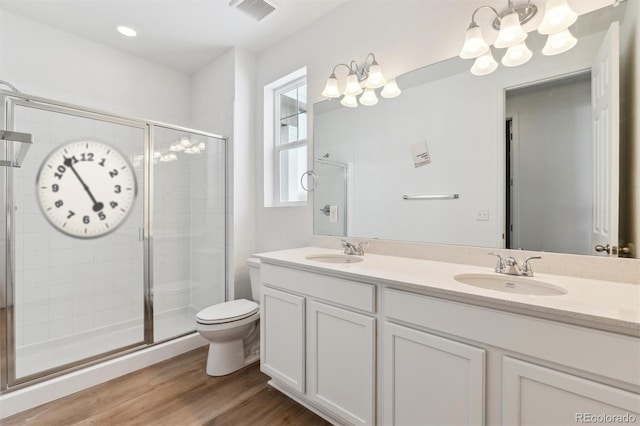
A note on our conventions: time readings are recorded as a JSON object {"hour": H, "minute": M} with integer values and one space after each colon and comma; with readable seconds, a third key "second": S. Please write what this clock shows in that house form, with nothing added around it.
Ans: {"hour": 4, "minute": 54}
